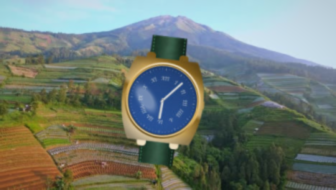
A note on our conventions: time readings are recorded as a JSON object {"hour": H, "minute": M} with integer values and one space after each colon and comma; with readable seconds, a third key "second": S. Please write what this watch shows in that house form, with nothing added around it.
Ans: {"hour": 6, "minute": 7}
